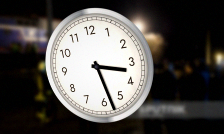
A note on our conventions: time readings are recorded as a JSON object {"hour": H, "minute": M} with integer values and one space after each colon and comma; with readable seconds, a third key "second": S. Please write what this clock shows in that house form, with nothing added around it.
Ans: {"hour": 3, "minute": 28}
